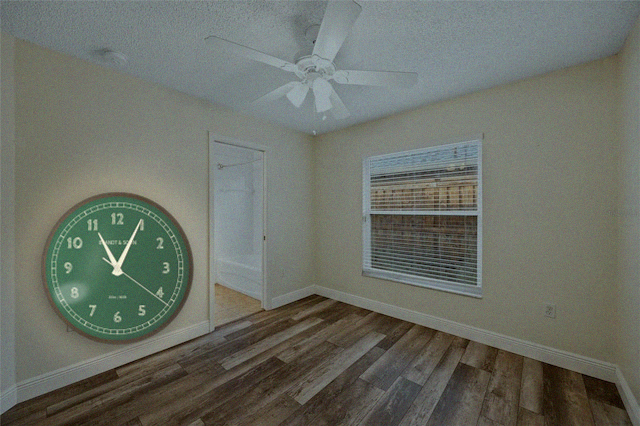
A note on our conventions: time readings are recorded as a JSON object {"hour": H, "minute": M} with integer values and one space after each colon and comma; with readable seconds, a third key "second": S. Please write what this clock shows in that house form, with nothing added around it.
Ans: {"hour": 11, "minute": 4, "second": 21}
